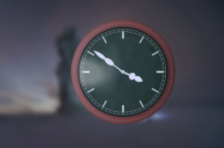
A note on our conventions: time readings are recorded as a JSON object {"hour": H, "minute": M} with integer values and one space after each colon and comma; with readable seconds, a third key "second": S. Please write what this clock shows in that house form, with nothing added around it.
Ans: {"hour": 3, "minute": 51}
